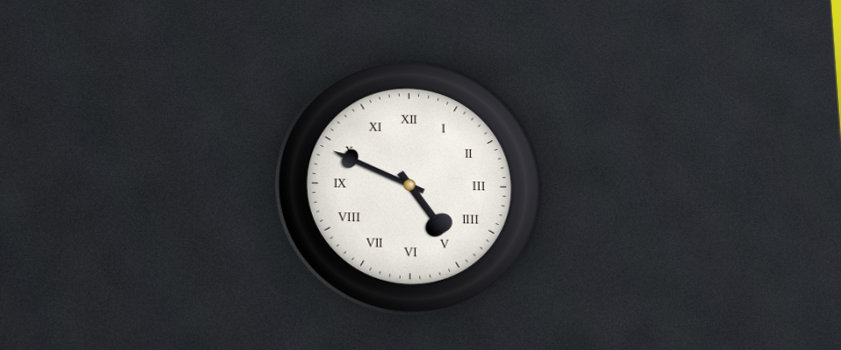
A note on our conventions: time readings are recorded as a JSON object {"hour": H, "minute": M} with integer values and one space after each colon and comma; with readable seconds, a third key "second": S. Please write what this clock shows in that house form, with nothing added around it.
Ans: {"hour": 4, "minute": 49}
